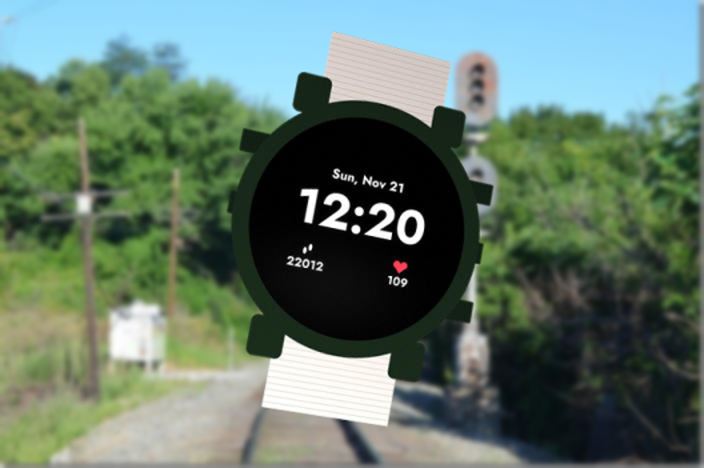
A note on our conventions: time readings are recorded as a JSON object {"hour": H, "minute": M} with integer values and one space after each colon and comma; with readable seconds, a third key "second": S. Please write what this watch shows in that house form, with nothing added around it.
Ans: {"hour": 12, "minute": 20}
